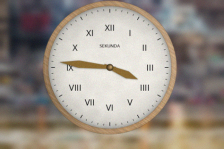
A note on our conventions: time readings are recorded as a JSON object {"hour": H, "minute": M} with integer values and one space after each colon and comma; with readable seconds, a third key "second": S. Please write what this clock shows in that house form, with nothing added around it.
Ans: {"hour": 3, "minute": 46}
